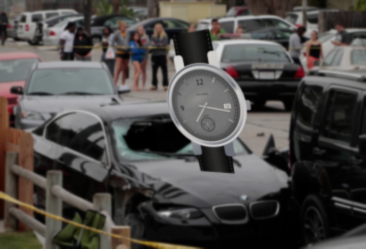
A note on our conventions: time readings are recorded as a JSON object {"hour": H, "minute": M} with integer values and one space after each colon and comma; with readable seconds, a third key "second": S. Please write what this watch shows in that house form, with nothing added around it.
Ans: {"hour": 7, "minute": 17}
